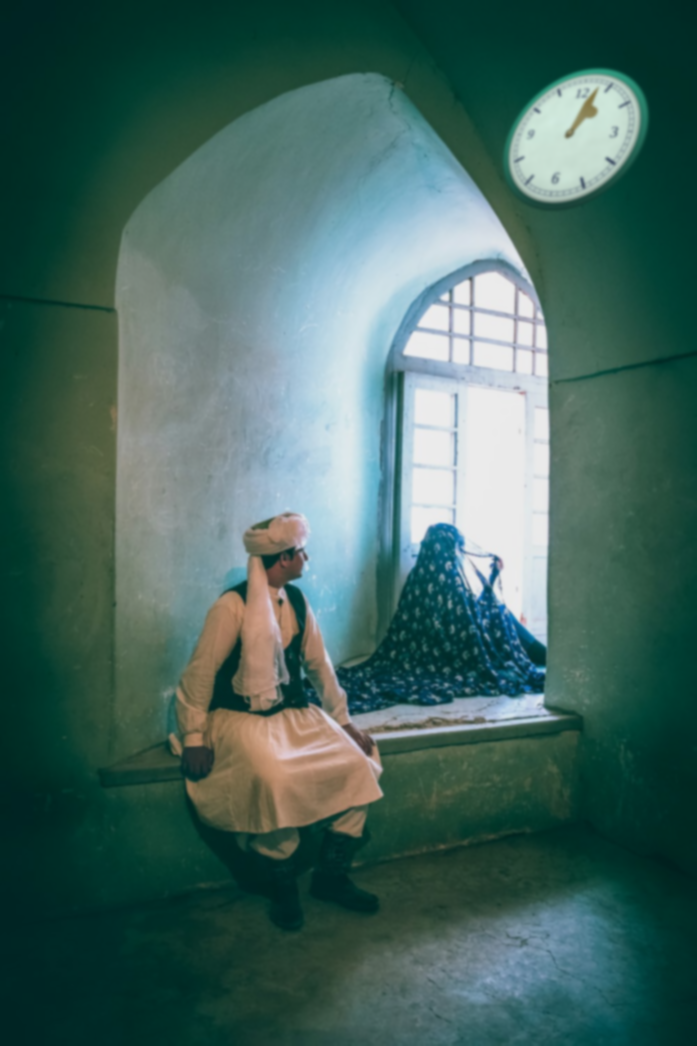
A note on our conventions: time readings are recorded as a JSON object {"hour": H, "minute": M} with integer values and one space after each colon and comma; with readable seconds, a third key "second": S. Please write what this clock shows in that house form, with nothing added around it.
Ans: {"hour": 1, "minute": 3}
